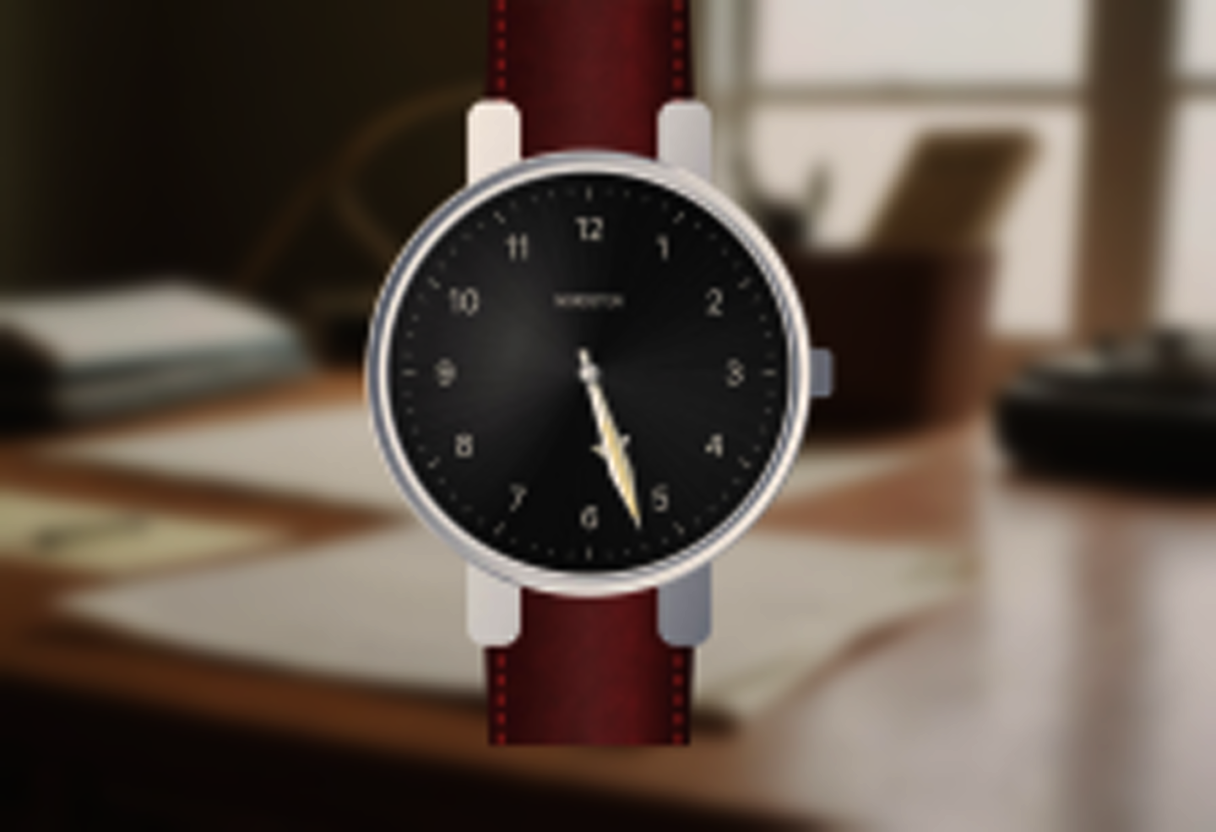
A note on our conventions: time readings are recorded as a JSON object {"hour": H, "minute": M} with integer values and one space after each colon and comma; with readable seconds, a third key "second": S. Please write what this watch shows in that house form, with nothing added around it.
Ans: {"hour": 5, "minute": 27}
